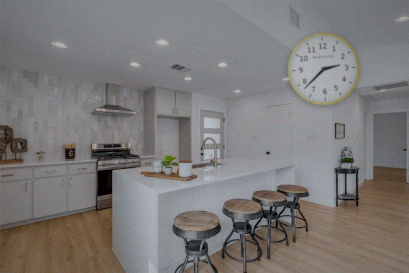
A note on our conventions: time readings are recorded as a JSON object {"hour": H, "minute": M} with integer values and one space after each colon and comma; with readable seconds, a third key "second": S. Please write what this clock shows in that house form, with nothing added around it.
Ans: {"hour": 2, "minute": 38}
